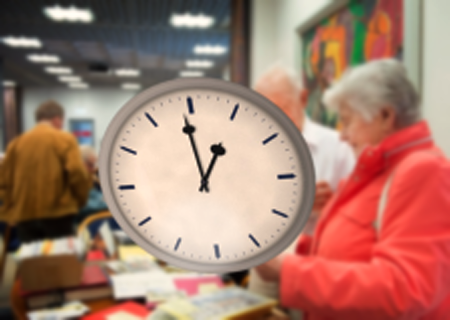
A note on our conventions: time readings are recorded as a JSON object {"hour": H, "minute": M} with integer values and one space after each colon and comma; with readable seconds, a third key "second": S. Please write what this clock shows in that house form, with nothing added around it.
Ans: {"hour": 12, "minute": 59}
